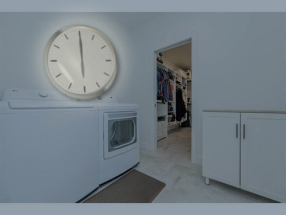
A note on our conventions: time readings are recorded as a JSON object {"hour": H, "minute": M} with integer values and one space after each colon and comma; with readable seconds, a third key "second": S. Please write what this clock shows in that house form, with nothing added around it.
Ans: {"hour": 6, "minute": 0}
